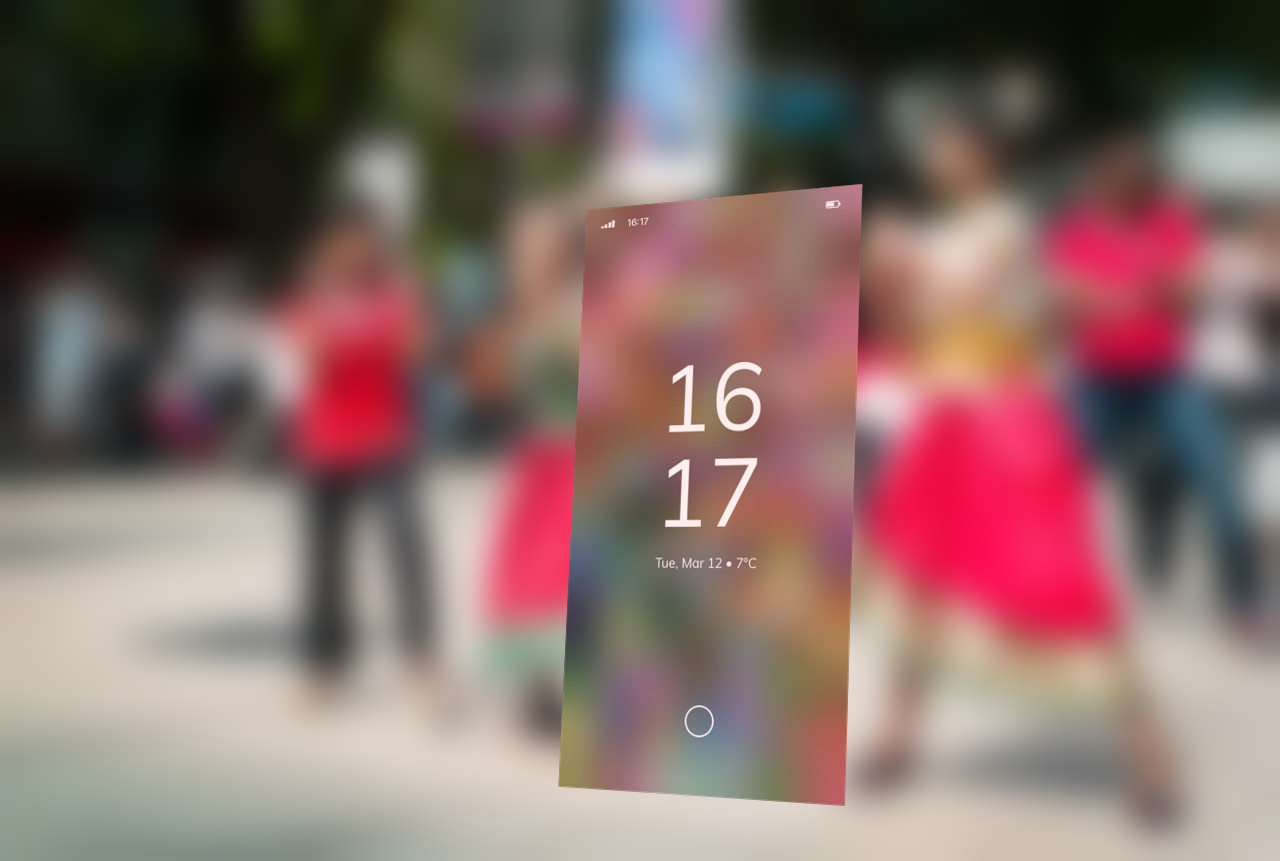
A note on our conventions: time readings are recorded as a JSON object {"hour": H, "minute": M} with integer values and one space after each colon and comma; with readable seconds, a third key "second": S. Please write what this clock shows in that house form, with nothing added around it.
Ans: {"hour": 16, "minute": 17}
